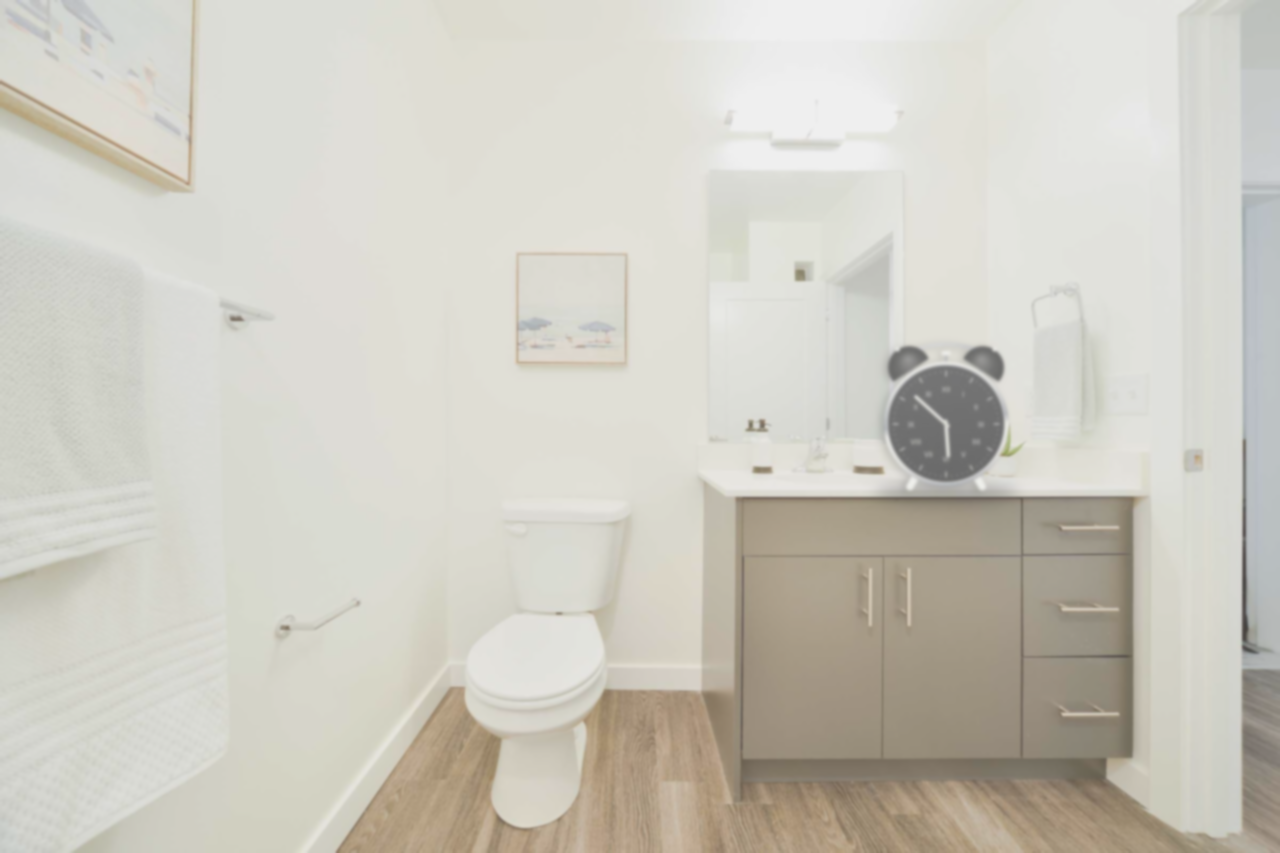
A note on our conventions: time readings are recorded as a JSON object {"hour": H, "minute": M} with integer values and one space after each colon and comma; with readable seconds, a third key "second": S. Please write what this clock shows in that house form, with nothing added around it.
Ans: {"hour": 5, "minute": 52}
